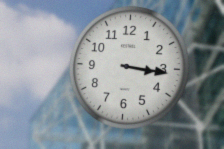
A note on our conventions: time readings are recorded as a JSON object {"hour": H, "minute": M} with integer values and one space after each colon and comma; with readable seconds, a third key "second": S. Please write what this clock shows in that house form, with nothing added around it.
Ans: {"hour": 3, "minute": 16}
